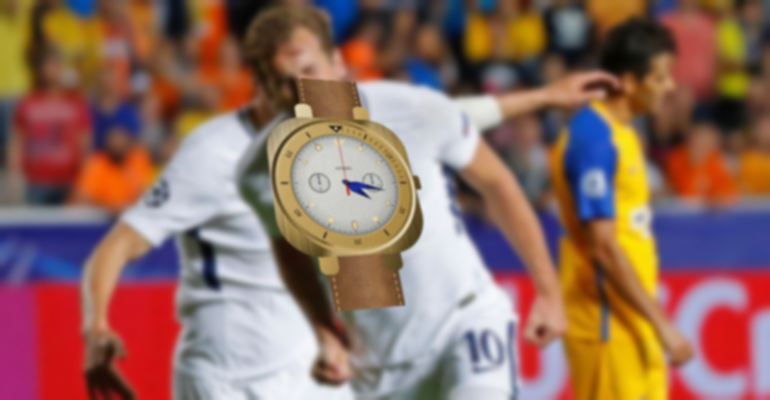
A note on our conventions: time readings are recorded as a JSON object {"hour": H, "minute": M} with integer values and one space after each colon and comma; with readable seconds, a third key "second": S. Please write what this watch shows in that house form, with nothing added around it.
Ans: {"hour": 4, "minute": 17}
